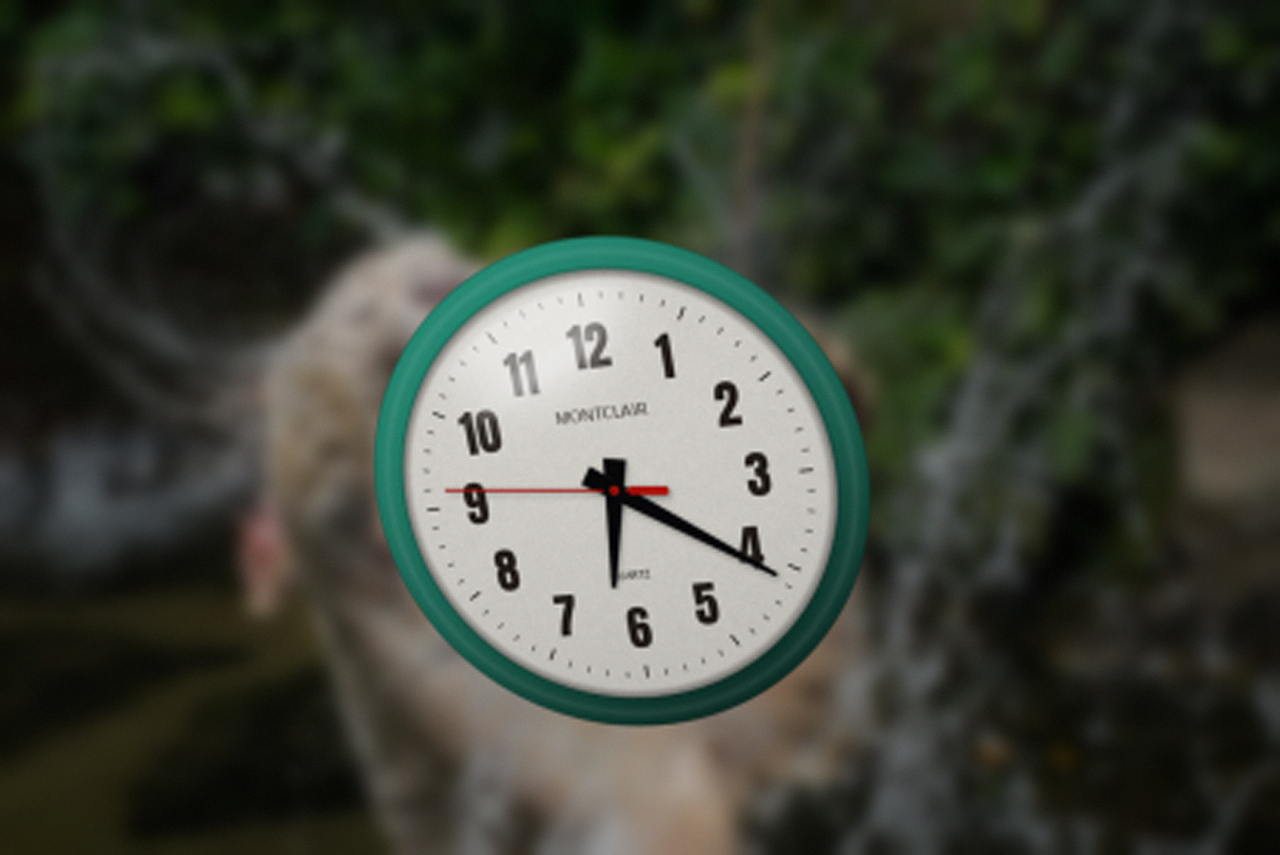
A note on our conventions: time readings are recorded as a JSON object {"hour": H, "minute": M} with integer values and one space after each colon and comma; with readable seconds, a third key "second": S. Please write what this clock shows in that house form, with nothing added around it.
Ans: {"hour": 6, "minute": 20, "second": 46}
